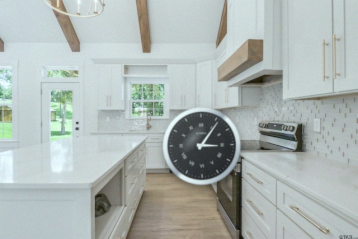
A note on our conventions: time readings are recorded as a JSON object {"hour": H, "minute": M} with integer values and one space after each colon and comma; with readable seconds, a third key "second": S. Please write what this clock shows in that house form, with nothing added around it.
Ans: {"hour": 3, "minute": 6}
